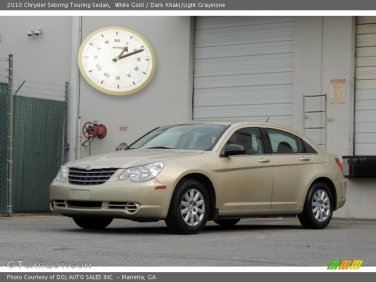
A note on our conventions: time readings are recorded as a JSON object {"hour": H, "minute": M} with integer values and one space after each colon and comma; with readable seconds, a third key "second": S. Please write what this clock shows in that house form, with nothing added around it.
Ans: {"hour": 1, "minute": 11}
